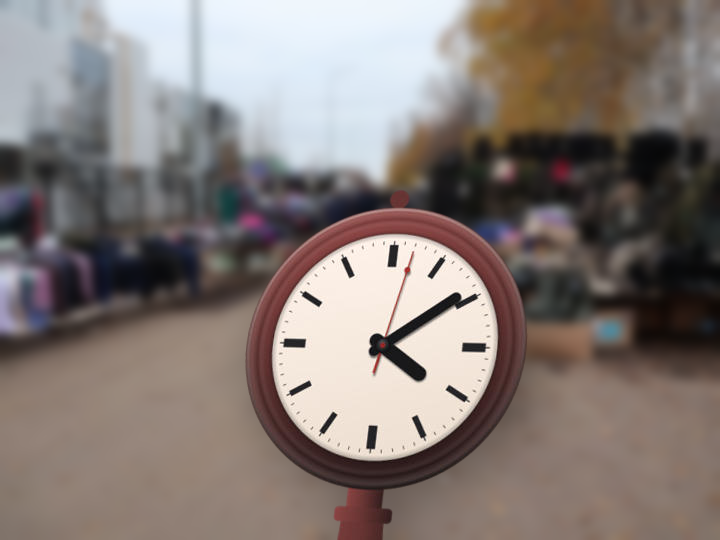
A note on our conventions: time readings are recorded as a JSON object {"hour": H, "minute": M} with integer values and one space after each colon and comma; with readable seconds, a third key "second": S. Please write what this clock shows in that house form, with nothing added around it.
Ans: {"hour": 4, "minute": 9, "second": 2}
